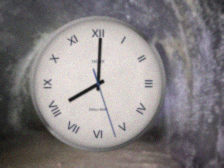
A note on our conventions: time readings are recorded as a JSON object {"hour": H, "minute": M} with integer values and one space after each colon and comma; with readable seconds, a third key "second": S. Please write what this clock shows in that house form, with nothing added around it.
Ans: {"hour": 8, "minute": 0, "second": 27}
